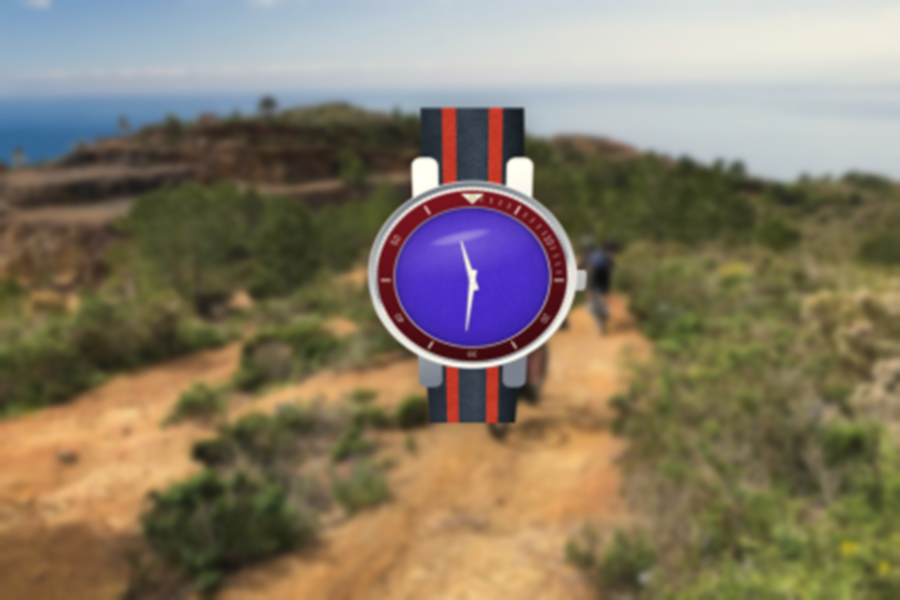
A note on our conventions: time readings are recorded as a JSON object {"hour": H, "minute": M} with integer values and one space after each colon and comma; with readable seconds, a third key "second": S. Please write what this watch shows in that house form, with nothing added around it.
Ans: {"hour": 11, "minute": 31}
